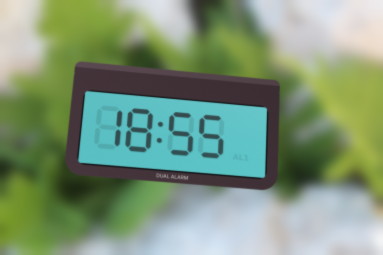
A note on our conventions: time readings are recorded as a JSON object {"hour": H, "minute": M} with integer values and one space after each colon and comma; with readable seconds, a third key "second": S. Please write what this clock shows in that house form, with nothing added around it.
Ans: {"hour": 18, "minute": 55}
